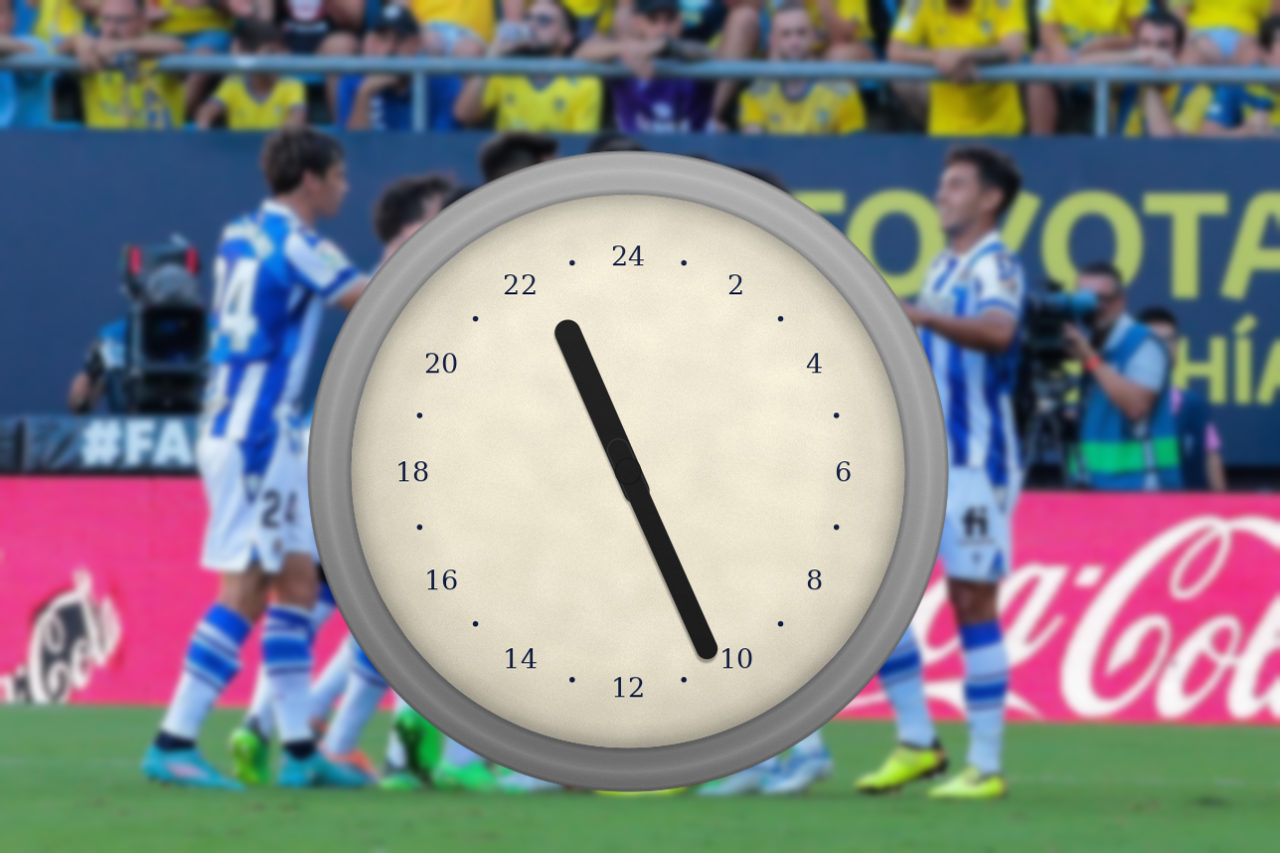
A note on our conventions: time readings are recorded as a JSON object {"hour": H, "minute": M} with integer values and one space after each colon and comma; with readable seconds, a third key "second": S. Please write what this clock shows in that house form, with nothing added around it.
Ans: {"hour": 22, "minute": 26}
